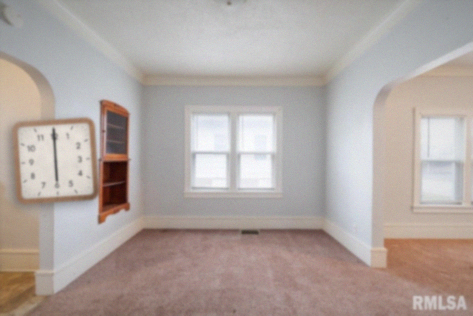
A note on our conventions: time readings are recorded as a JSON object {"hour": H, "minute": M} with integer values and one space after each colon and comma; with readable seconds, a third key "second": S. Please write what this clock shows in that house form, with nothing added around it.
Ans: {"hour": 6, "minute": 0}
